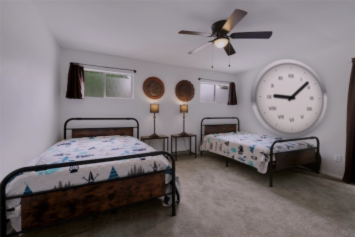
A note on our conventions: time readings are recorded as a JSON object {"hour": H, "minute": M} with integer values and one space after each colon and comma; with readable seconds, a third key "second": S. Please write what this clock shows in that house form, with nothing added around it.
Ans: {"hour": 9, "minute": 8}
